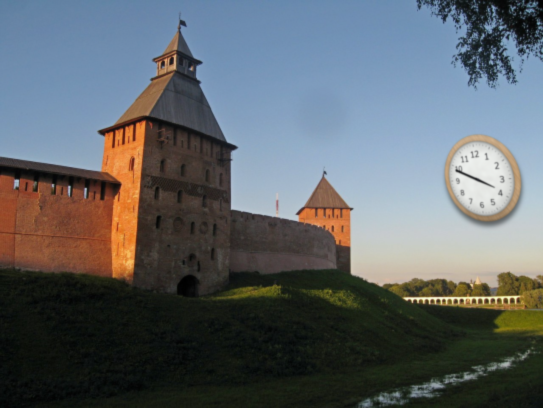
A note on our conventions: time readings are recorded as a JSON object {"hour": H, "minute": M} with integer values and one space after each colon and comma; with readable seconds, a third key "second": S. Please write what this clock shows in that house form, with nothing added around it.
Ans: {"hour": 3, "minute": 49}
